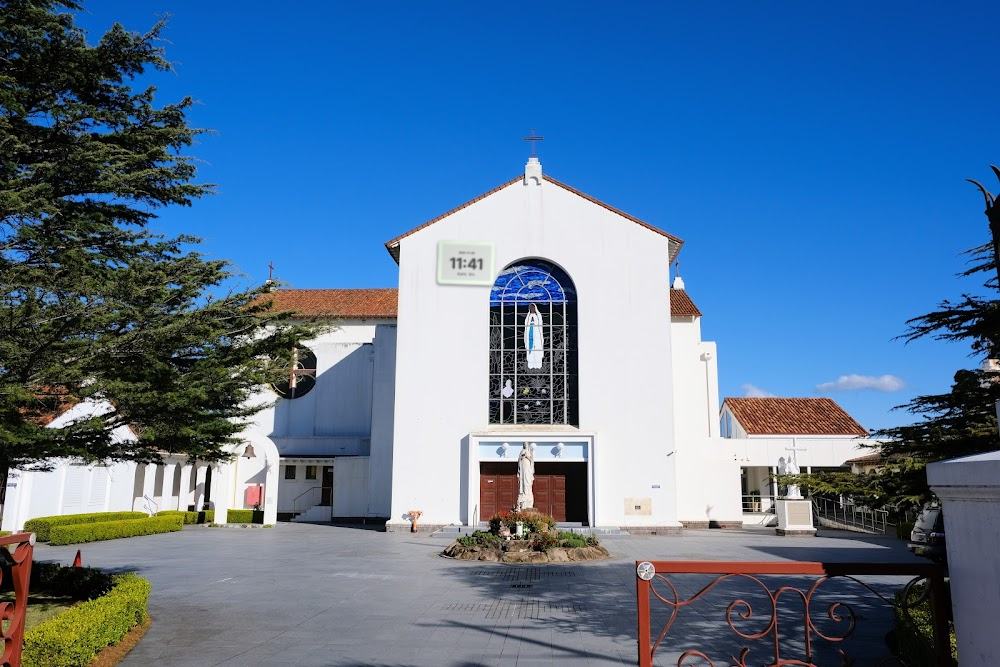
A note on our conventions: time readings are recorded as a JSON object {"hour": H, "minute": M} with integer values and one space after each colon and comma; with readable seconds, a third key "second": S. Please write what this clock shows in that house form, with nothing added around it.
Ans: {"hour": 11, "minute": 41}
